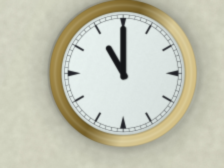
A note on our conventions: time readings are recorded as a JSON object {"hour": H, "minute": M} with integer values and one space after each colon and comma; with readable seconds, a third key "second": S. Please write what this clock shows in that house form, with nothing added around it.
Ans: {"hour": 11, "minute": 0}
